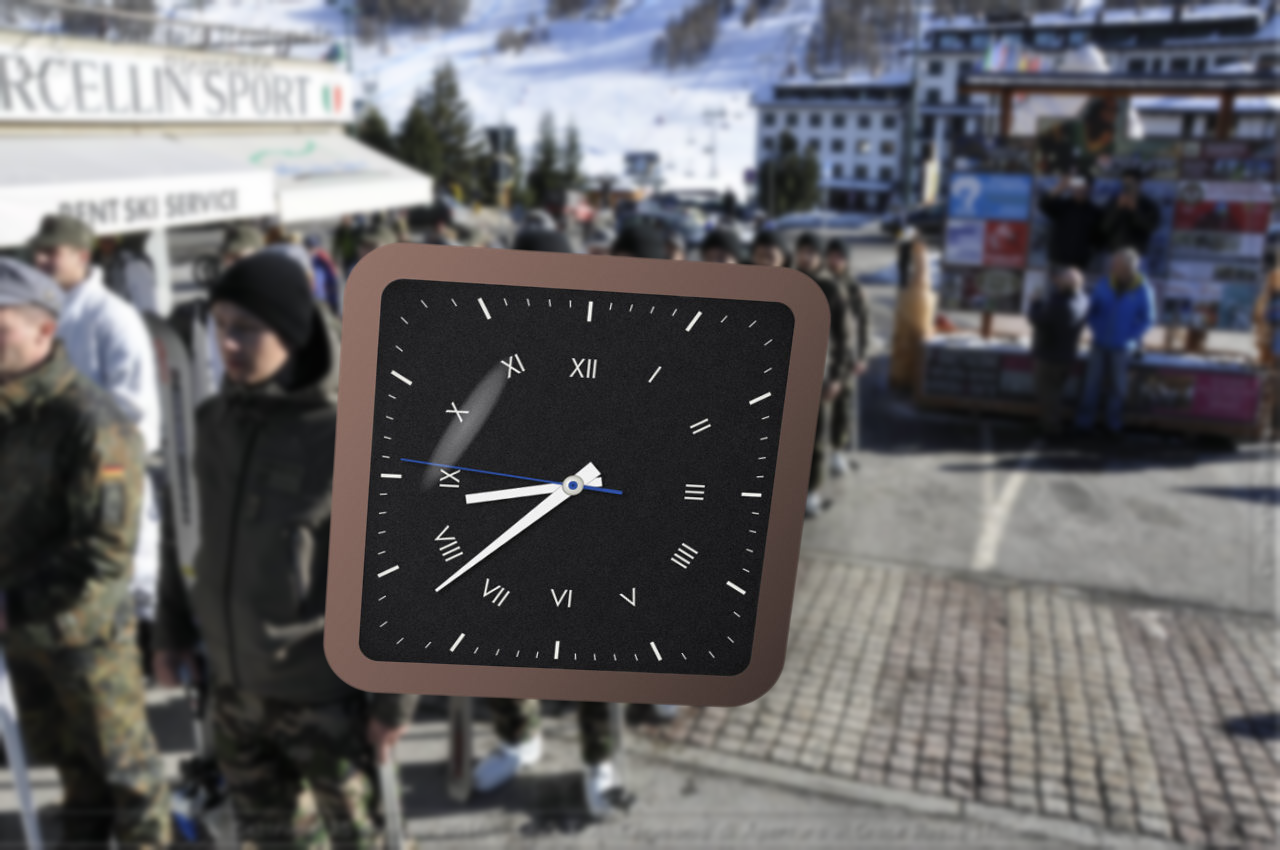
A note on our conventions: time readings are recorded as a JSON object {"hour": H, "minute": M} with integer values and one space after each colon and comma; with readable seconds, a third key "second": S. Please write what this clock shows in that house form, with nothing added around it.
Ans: {"hour": 8, "minute": 37, "second": 46}
